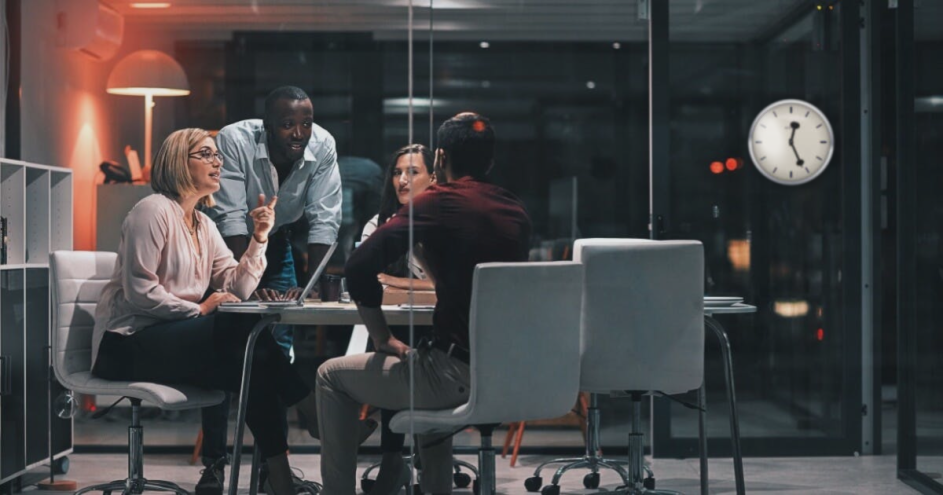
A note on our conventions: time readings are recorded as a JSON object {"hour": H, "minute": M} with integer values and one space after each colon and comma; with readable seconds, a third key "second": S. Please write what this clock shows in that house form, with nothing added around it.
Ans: {"hour": 12, "minute": 26}
